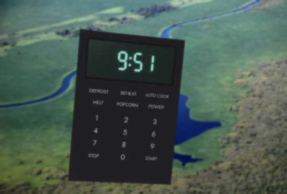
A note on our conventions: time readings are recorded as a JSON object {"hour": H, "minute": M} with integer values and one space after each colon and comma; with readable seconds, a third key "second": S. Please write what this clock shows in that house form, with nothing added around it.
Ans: {"hour": 9, "minute": 51}
